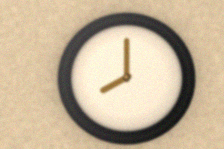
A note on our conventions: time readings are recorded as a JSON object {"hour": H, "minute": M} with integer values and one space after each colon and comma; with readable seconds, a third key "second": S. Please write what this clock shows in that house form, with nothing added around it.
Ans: {"hour": 8, "minute": 0}
